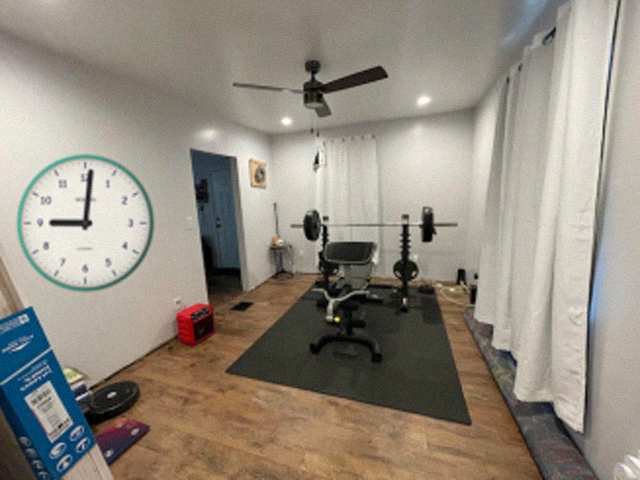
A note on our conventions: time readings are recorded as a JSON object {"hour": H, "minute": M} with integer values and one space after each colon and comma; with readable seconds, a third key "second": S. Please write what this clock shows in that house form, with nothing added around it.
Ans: {"hour": 9, "minute": 1}
